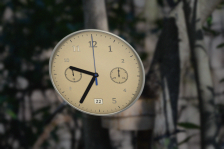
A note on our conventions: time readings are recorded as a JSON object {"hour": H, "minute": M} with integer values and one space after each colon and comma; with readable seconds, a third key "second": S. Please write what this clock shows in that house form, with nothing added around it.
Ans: {"hour": 9, "minute": 35}
